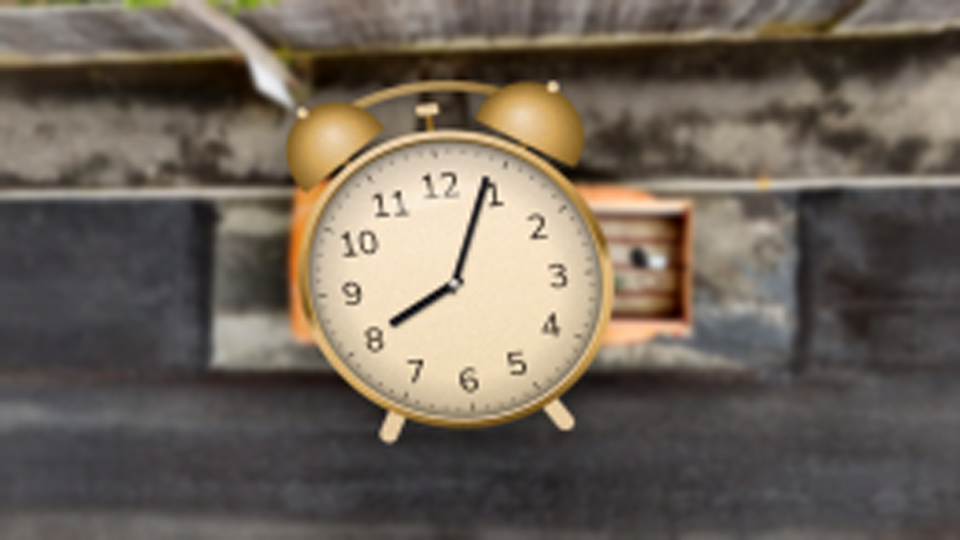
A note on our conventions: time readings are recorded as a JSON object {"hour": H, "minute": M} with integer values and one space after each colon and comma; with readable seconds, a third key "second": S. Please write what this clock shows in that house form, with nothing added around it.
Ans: {"hour": 8, "minute": 4}
